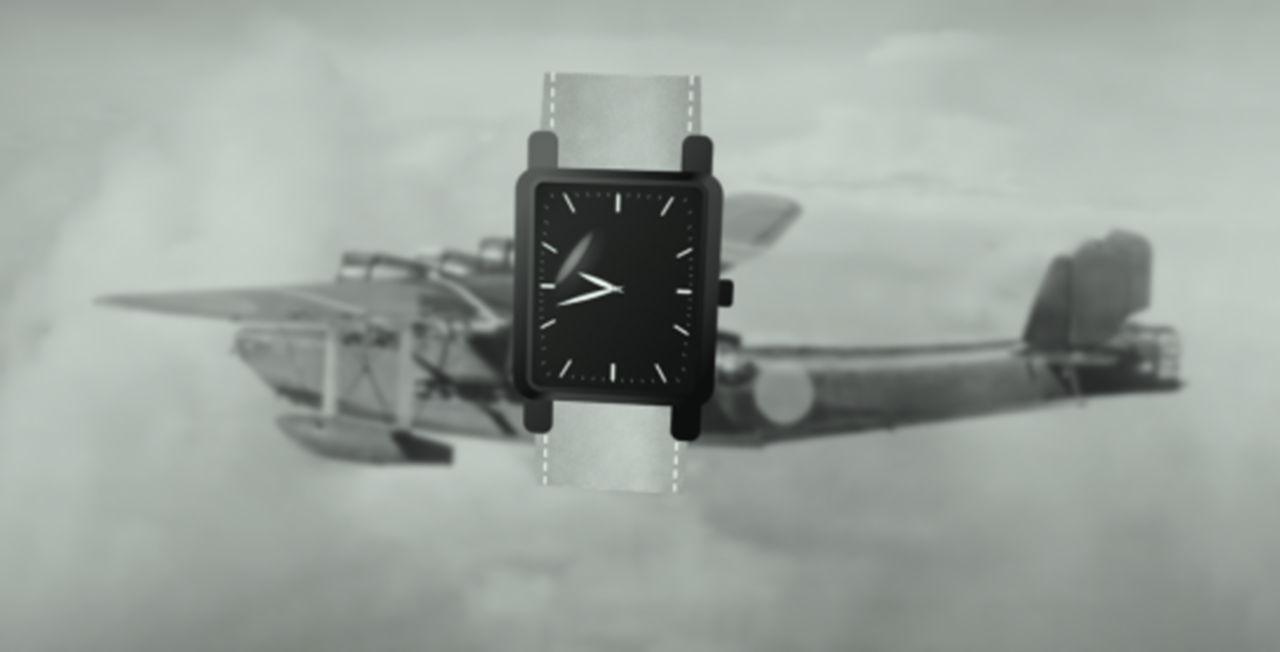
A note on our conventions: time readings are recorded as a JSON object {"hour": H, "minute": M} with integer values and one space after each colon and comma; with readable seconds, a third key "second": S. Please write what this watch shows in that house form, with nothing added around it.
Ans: {"hour": 9, "minute": 42}
